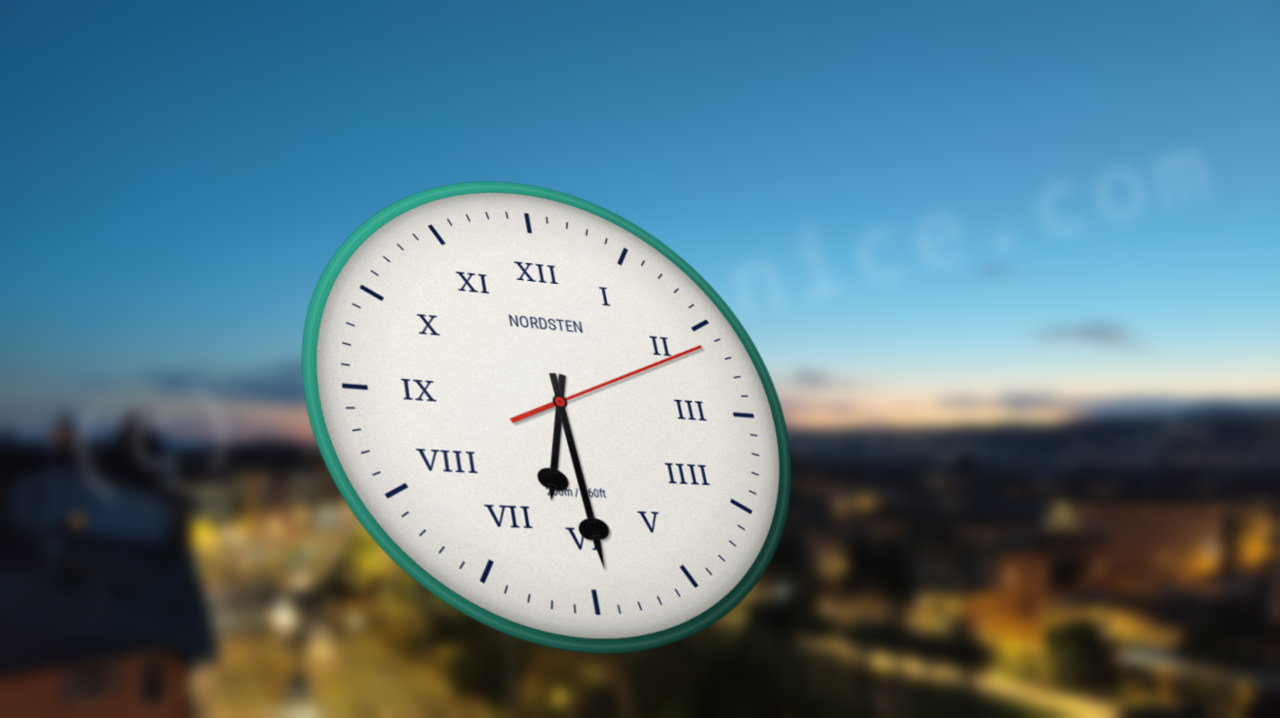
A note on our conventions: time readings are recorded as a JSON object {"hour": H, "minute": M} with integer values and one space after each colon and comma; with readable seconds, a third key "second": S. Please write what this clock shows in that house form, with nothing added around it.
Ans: {"hour": 6, "minute": 29, "second": 11}
